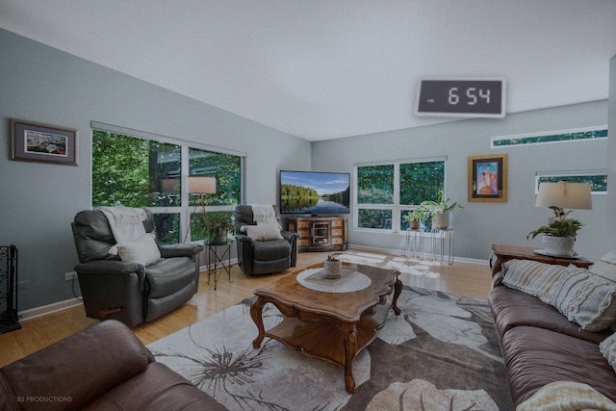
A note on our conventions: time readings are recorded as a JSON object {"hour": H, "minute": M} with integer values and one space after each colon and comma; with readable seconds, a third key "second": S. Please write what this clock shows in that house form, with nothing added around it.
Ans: {"hour": 6, "minute": 54}
